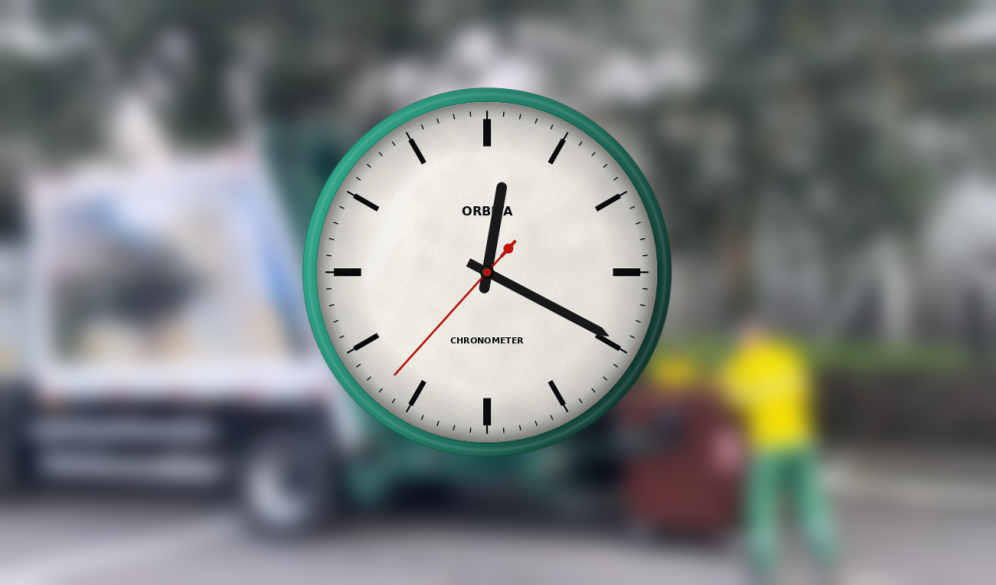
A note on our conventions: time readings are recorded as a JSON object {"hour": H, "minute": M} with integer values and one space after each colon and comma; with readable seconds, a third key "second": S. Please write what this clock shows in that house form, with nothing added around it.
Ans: {"hour": 12, "minute": 19, "second": 37}
